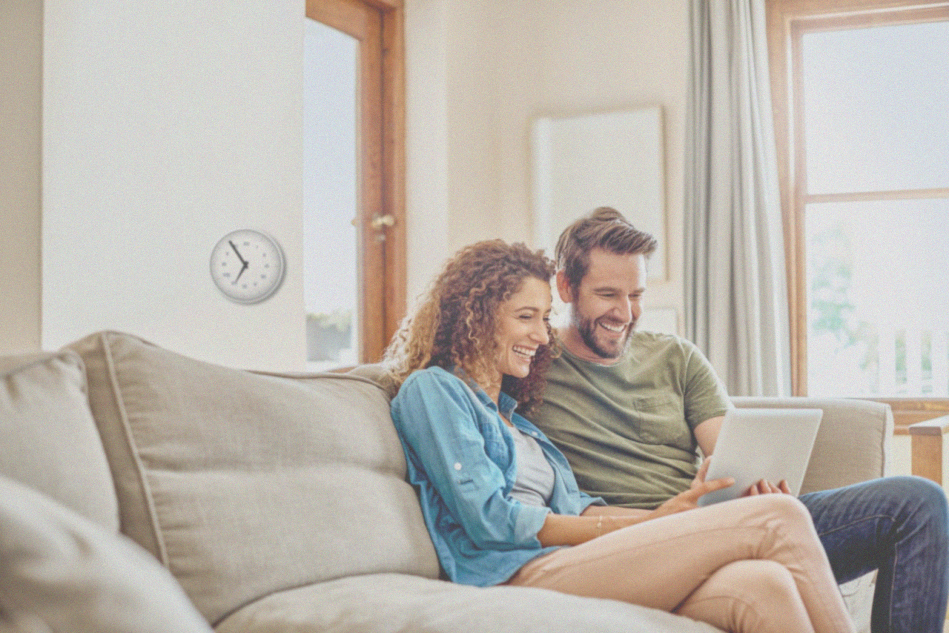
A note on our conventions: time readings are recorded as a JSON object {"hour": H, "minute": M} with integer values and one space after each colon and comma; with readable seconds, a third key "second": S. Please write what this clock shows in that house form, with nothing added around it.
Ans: {"hour": 6, "minute": 54}
